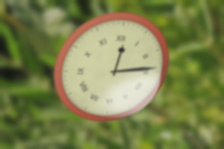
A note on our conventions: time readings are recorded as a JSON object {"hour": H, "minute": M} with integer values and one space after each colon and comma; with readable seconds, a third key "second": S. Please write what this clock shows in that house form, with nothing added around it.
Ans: {"hour": 12, "minute": 14}
